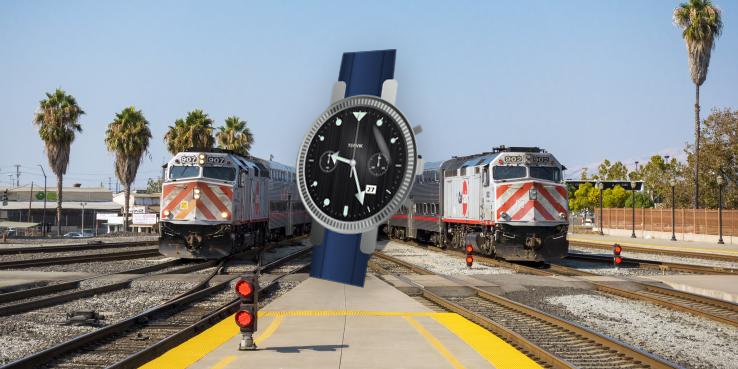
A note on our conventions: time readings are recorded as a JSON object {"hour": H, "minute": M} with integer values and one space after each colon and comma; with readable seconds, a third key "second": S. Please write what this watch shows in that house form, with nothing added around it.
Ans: {"hour": 9, "minute": 26}
